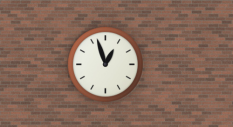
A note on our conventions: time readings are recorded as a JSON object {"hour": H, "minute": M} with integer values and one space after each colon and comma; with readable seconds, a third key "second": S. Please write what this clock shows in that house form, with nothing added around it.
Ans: {"hour": 12, "minute": 57}
